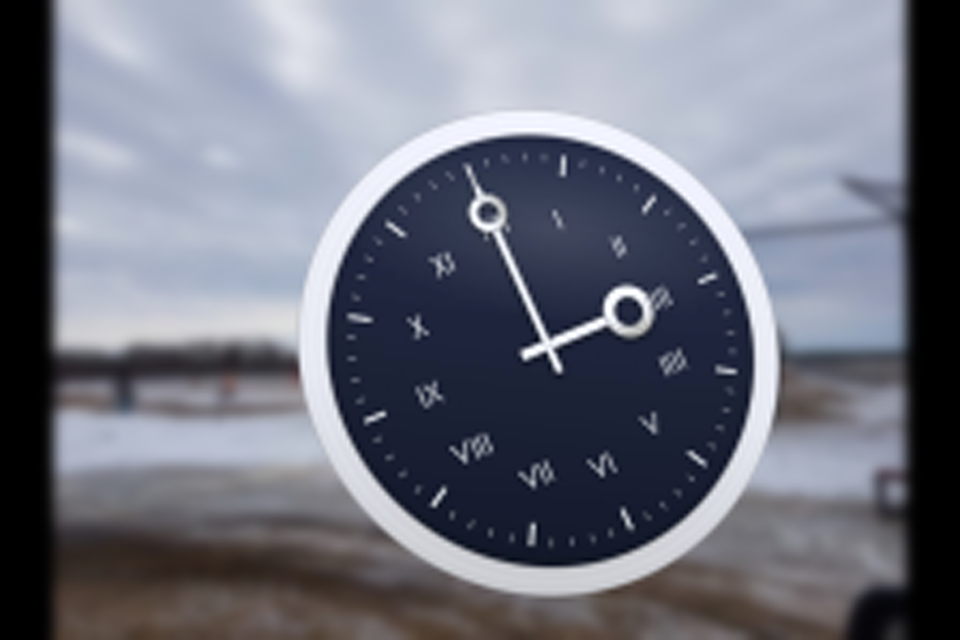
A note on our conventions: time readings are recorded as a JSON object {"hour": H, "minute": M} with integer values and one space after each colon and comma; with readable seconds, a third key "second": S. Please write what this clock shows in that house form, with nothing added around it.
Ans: {"hour": 3, "minute": 0}
